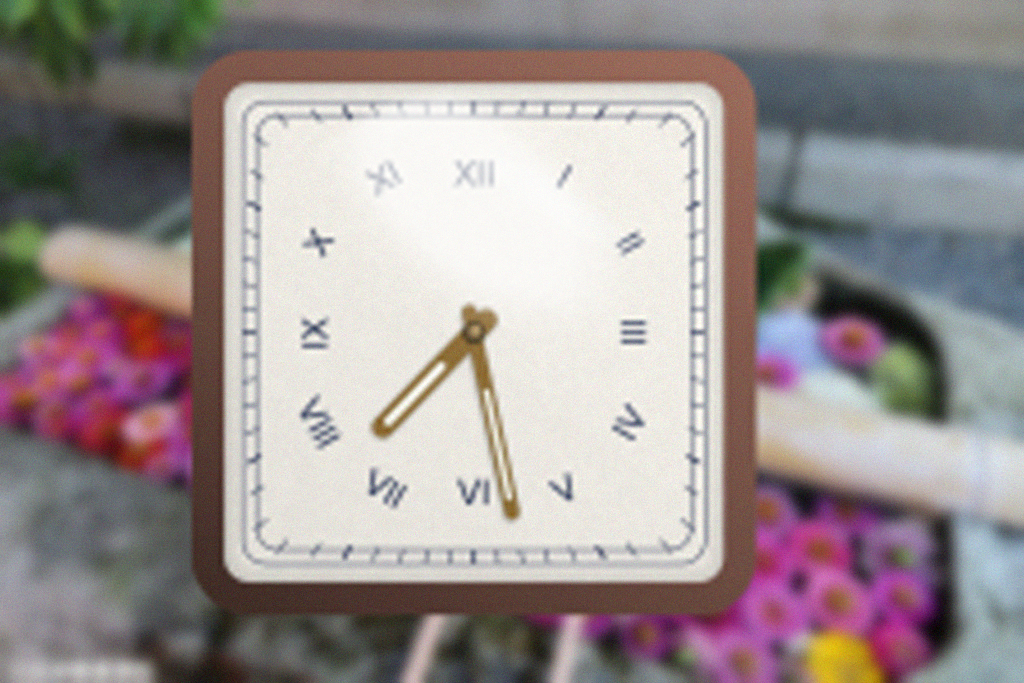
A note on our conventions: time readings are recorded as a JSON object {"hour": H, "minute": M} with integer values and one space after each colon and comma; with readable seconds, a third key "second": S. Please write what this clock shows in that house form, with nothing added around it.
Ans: {"hour": 7, "minute": 28}
